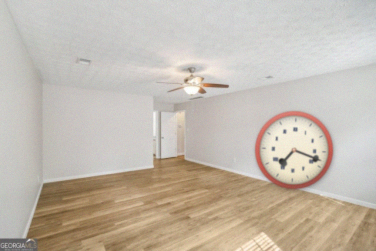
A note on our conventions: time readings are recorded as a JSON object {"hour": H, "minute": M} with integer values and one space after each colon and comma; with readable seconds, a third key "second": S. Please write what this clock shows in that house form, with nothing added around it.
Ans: {"hour": 7, "minute": 18}
